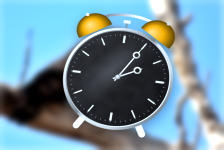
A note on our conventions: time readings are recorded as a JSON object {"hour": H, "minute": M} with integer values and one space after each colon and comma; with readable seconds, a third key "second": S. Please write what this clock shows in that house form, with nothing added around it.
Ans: {"hour": 2, "minute": 5}
